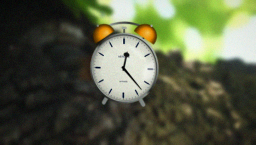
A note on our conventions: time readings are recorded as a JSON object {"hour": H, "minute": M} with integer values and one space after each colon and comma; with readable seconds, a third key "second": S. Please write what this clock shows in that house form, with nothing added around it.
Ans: {"hour": 12, "minute": 23}
